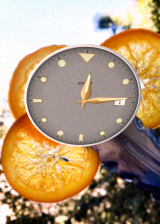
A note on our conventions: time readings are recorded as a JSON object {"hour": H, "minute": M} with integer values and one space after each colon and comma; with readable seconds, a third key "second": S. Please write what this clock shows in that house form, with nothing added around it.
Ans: {"hour": 12, "minute": 14}
